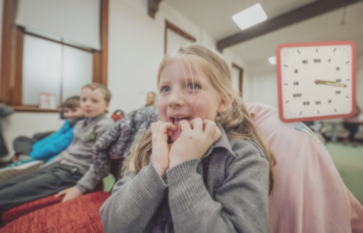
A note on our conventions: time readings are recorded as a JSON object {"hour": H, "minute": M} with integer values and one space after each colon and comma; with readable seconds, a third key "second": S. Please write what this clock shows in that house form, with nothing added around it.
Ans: {"hour": 3, "minute": 17}
